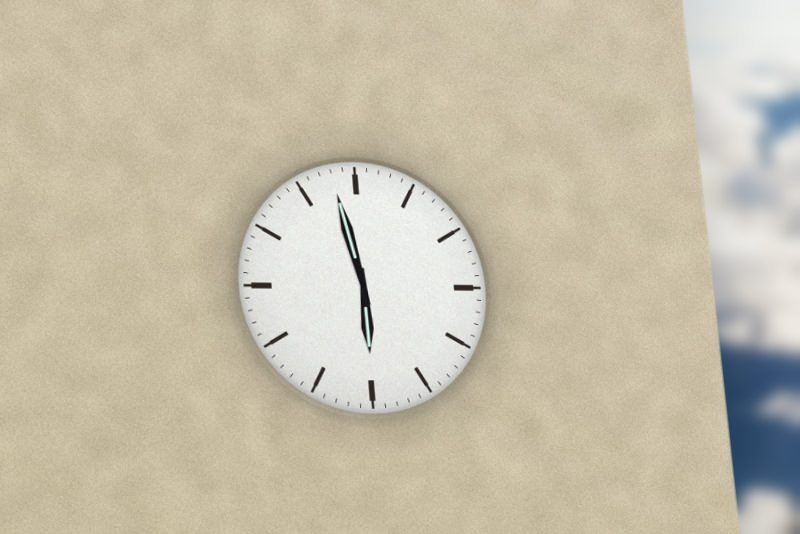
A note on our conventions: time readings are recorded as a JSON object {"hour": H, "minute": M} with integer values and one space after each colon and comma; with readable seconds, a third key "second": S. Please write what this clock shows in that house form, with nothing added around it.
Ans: {"hour": 5, "minute": 58}
